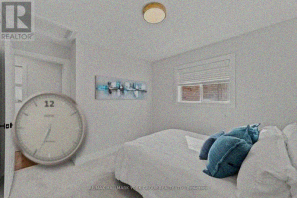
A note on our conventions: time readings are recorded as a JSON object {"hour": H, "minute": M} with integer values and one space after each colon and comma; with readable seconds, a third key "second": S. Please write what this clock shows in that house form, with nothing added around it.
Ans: {"hour": 6, "minute": 34}
